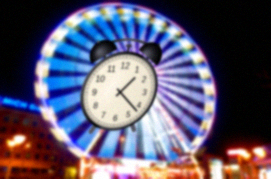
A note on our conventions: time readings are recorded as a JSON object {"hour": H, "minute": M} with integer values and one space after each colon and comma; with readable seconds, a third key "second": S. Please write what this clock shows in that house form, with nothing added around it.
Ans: {"hour": 1, "minute": 22}
